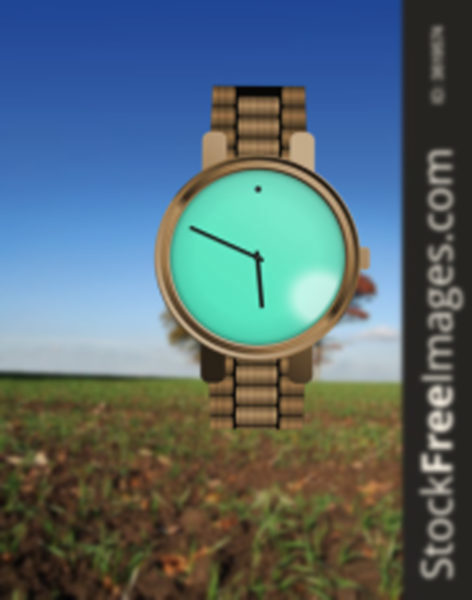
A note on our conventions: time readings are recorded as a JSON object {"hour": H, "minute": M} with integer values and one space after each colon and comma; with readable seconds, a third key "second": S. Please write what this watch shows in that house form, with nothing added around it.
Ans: {"hour": 5, "minute": 49}
